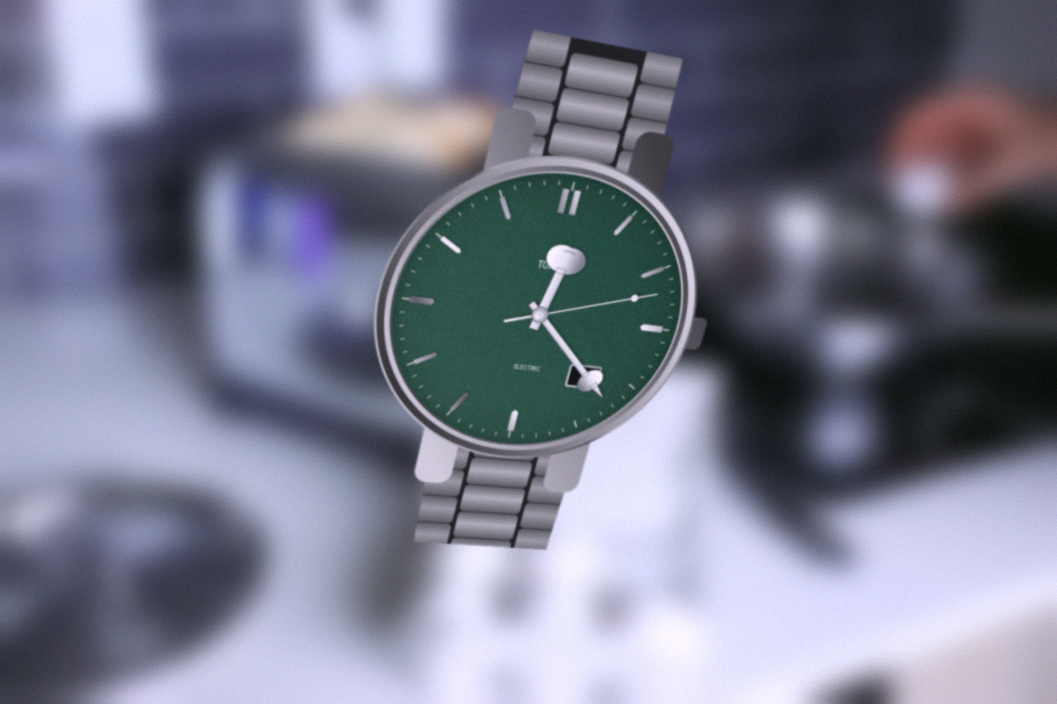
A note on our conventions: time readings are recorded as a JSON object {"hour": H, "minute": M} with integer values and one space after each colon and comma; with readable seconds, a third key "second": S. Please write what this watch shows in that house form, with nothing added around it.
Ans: {"hour": 12, "minute": 22, "second": 12}
